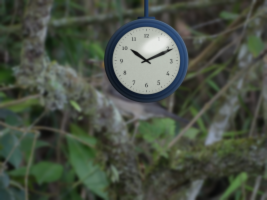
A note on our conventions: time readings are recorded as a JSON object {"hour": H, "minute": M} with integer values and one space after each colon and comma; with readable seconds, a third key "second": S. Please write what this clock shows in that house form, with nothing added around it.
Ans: {"hour": 10, "minute": 11}
